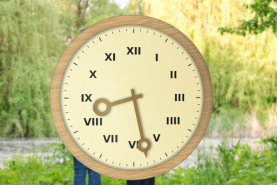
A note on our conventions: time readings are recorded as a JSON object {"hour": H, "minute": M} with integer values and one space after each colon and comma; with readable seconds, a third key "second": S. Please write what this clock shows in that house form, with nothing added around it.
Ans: {"hour": 8, "minute": 28}
